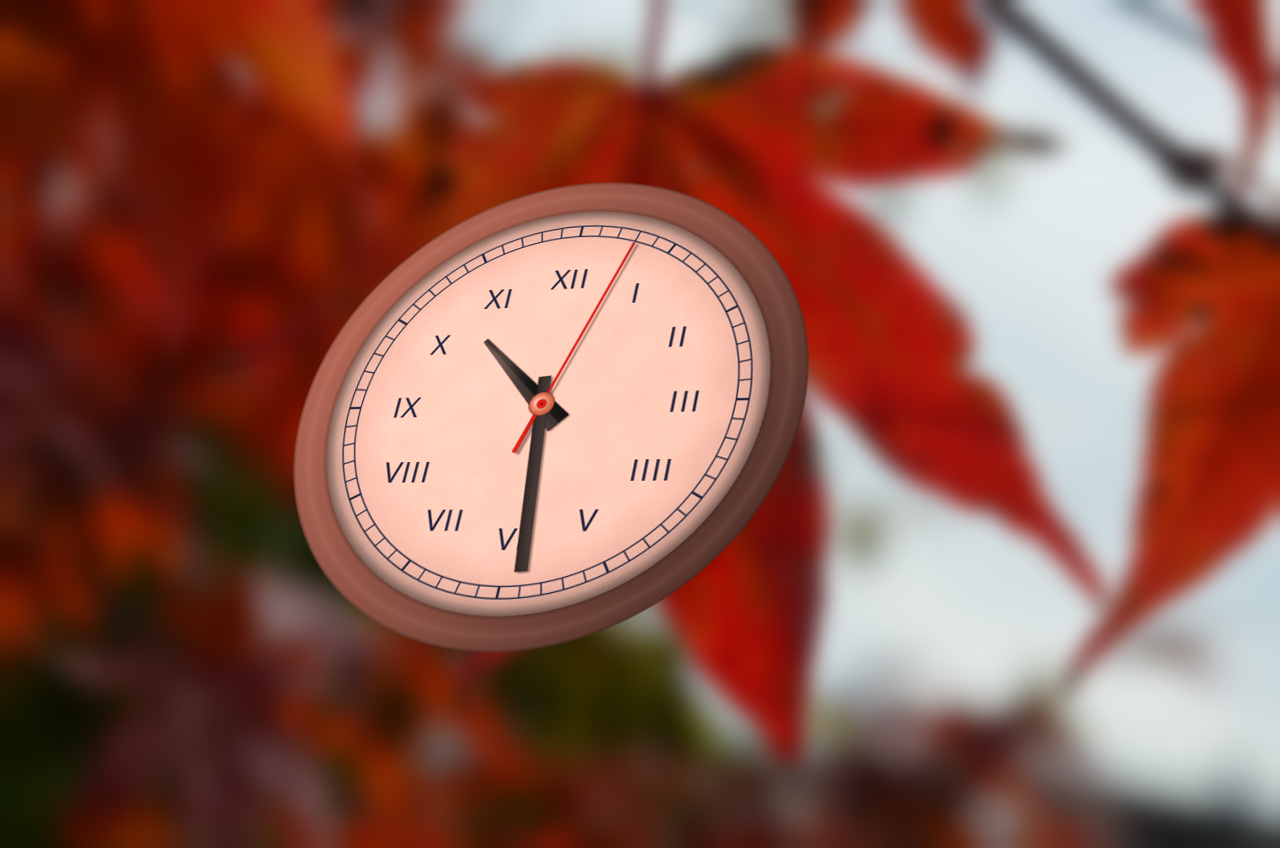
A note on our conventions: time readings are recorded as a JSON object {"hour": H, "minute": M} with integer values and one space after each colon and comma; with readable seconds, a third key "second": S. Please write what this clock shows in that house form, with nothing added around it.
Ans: {"hour": 10, "minute": 29, "second": 3}
